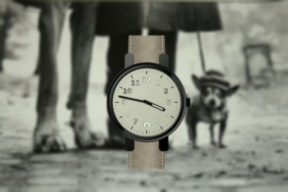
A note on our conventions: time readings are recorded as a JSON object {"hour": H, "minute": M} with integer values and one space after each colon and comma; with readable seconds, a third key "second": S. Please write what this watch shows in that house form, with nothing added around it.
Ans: {"hour": 3, "minute": 47}
